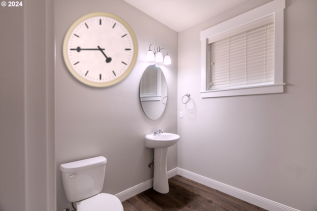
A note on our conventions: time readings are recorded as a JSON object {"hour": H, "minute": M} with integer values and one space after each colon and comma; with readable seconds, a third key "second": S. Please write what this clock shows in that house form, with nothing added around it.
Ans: {"hour": 4, "minute": 45}
